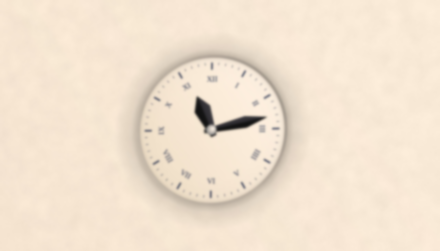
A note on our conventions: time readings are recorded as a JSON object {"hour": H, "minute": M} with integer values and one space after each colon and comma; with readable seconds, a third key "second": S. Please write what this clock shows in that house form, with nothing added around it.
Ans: {"hour": 11, "minute": 13}
